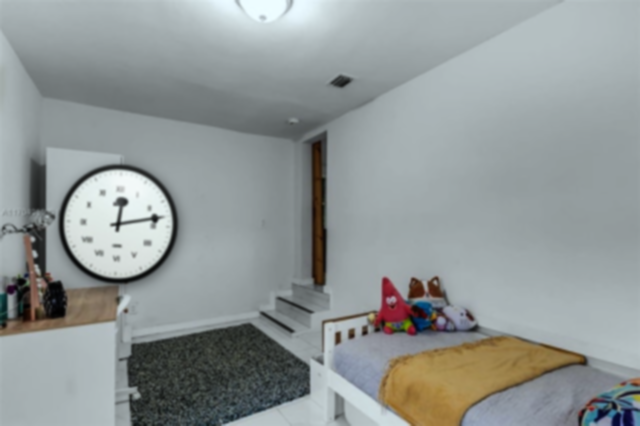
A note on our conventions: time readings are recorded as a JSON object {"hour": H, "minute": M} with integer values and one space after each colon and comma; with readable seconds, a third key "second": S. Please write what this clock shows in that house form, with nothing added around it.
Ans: {"hour": 12, "minute": 13}
